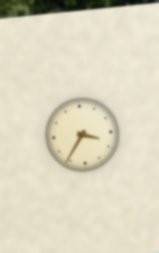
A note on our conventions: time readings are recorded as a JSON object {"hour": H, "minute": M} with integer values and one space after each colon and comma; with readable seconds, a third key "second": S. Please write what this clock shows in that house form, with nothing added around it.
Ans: {"hour": 3, "minute": 36}
